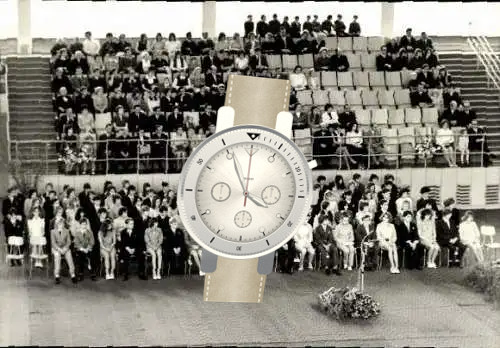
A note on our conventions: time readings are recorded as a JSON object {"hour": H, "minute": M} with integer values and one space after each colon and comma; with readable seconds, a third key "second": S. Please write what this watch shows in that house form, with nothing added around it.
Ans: {"hour": 3, "minute": 56}
